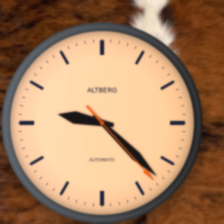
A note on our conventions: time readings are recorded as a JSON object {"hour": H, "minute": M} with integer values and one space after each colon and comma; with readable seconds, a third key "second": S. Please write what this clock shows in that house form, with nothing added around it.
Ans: {"hour": 9, "minute": 22, "second": 23}
